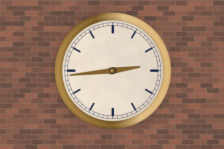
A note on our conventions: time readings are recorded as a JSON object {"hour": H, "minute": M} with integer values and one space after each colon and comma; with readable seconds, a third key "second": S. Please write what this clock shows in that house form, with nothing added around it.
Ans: {"hour": 2, "minute": 44}
